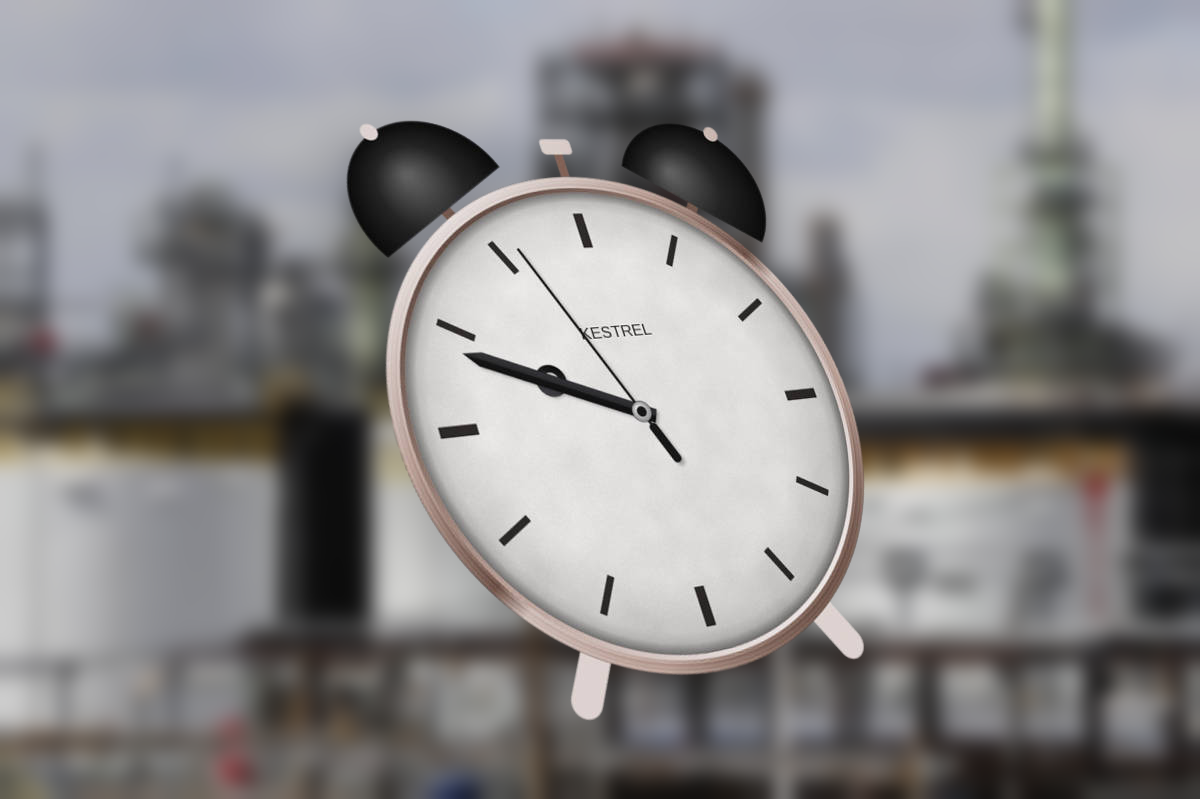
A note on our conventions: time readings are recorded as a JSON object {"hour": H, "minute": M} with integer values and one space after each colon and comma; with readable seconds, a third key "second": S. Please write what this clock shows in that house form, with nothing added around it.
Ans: {"hour": 9, "minute": 48, "second": 56}
